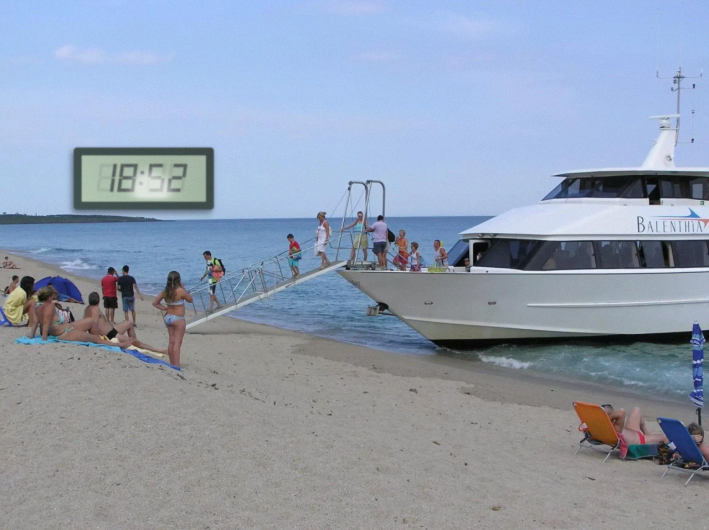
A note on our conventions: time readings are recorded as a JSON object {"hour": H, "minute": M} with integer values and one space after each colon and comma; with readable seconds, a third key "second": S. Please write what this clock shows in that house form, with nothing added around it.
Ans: {"hour": 18, "minute": 52}
